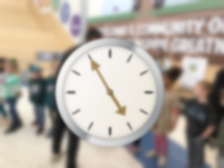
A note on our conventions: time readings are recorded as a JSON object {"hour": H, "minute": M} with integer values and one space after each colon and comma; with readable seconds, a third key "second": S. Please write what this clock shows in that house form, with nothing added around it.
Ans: {"hour": 4, "minute": 55}
